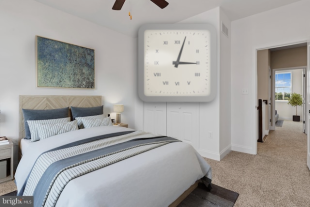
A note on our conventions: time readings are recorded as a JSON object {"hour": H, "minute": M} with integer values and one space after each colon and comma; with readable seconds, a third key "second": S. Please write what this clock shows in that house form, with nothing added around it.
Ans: {"hour": 3, "minute": 3}
